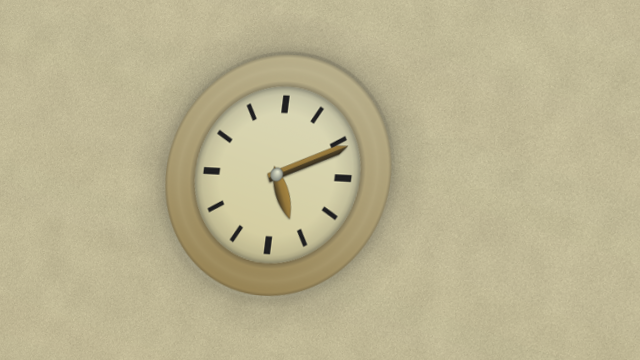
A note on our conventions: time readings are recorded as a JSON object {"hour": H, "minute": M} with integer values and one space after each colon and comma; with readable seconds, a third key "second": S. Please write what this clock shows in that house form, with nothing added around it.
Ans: {"hour": 5, "minute": 11}
